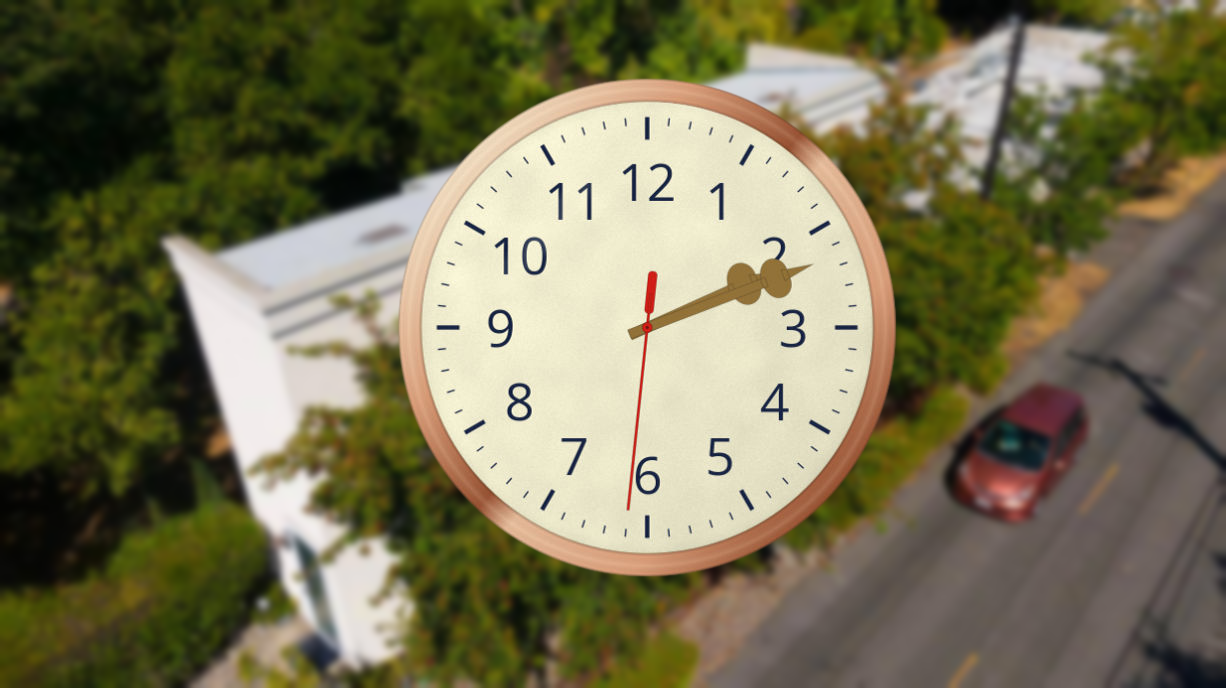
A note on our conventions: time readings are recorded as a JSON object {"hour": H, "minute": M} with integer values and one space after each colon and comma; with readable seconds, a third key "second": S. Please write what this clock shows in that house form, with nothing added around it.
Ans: {"hour": 2, "minute": 11, "second": 31}
